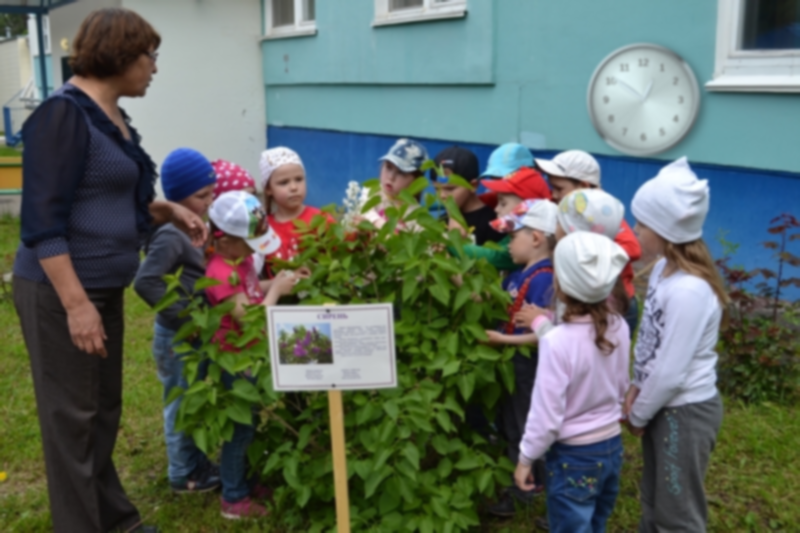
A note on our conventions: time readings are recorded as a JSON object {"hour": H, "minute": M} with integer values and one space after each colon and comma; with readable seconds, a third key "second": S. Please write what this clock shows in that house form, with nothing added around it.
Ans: {"hour": 12, "minute": 51}
